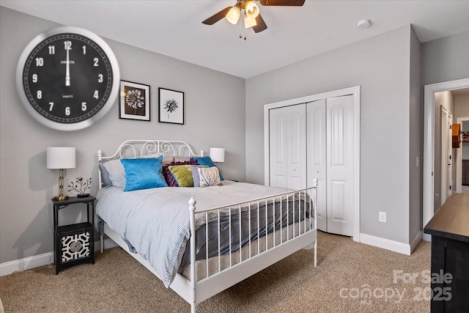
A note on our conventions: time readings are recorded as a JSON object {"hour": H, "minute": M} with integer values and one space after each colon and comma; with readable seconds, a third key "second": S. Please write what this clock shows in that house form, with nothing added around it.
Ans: {"hour": 12, "minute": 0}
